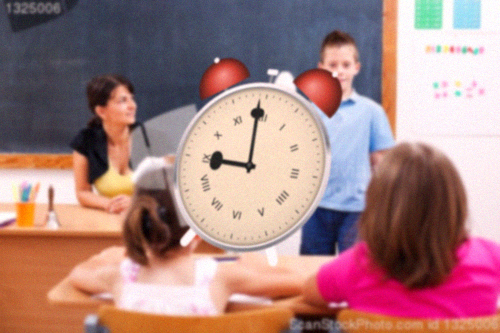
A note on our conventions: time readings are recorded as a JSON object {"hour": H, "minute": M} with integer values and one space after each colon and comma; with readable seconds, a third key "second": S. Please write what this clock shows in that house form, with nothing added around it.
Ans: {"hour": 8, "minute": 59}
